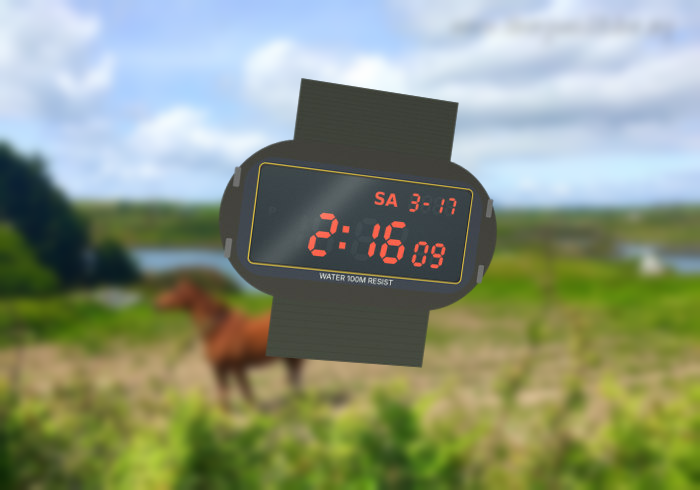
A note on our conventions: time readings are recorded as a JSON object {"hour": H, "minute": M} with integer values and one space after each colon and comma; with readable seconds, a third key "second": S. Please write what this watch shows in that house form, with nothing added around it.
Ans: {"hour": 2, "minute": 16, "second": 9}
